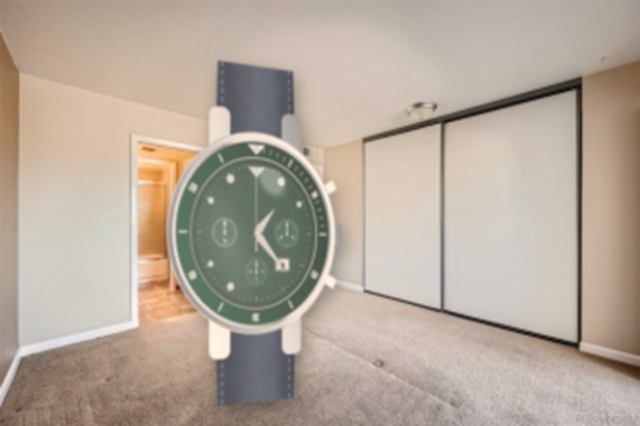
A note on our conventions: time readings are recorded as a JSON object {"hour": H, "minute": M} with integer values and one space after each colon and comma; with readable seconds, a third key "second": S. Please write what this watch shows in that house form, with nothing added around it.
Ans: {"hour": 1, "minute": 23}
